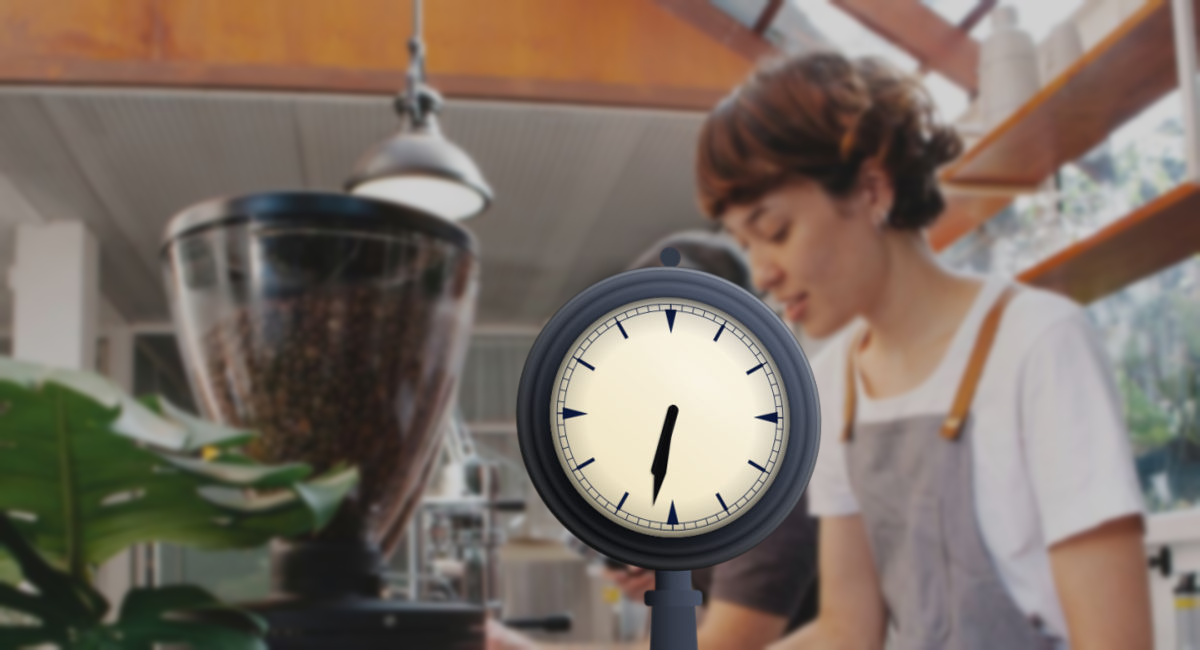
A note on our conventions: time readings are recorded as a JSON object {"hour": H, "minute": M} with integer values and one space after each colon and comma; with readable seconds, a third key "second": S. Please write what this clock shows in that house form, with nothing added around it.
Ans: {"hour": 6, "minute": 32}
